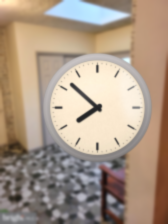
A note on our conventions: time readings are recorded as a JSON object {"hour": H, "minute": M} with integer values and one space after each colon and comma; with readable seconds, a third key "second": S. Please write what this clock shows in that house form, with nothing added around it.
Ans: {"hour": 7, "minute": 52}
